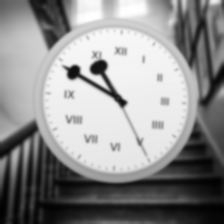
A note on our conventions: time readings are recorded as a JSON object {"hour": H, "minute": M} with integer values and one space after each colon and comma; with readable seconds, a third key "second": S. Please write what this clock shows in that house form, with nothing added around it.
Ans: {"hour": 10, "minute": 49, "second": 25}
